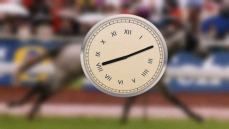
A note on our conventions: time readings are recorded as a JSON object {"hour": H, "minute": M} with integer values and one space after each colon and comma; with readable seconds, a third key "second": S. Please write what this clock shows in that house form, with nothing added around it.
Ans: {"hour": 8, "minute": 10}
